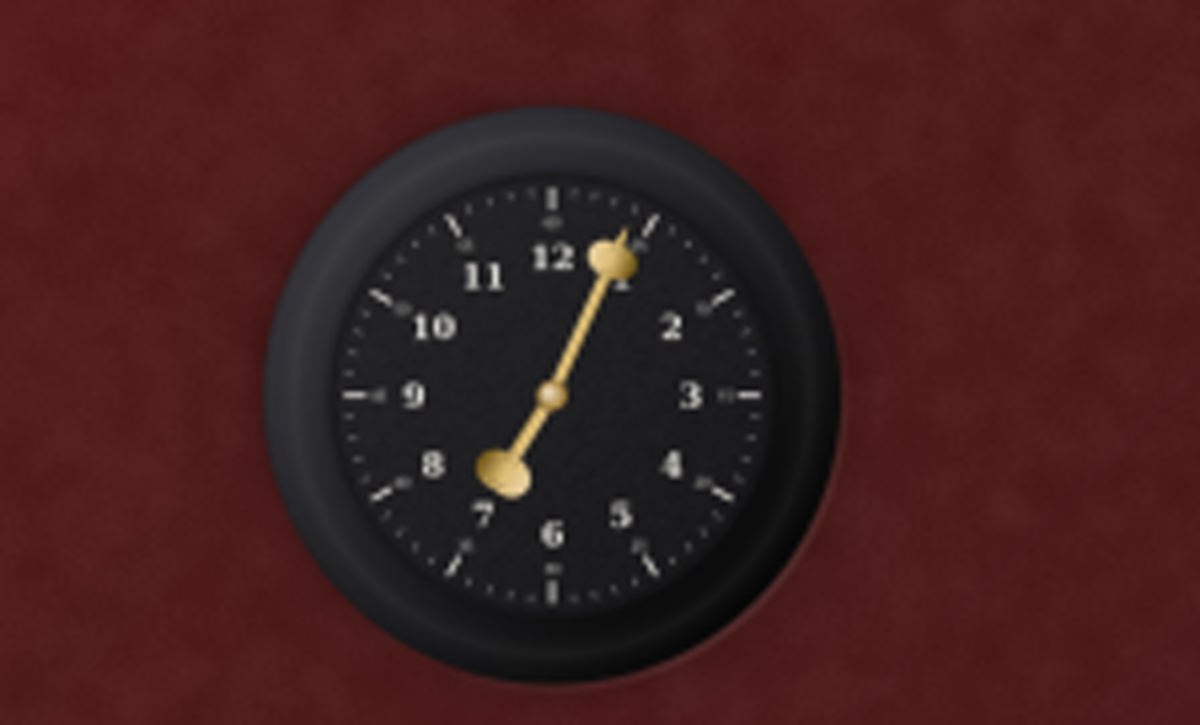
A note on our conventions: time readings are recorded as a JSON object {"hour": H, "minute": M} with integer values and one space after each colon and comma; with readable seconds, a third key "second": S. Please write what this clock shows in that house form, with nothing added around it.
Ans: {"hour": 7, "minute": 4}
